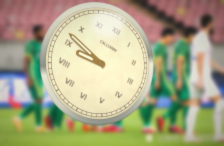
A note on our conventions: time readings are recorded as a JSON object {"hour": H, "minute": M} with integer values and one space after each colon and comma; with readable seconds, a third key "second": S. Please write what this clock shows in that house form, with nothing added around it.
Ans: {"hour": 8, "minute": 47}
